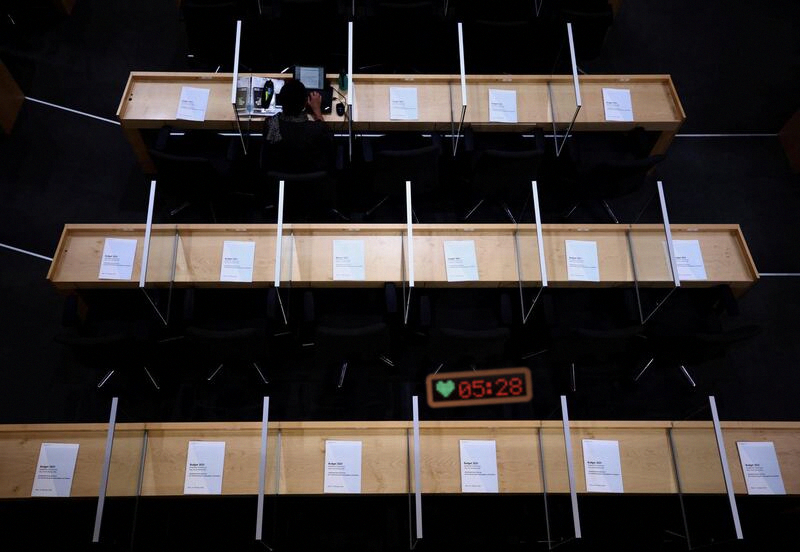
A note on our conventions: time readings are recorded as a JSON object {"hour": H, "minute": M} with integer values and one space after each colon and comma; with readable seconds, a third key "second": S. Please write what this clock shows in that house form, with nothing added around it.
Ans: {"hour": 5, "minute": 28}
